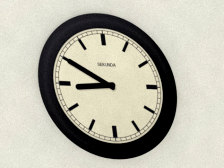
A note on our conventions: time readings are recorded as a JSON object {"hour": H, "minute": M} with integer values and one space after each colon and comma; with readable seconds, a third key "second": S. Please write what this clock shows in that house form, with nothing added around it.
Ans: {"hour": 8, "minute": 50}
